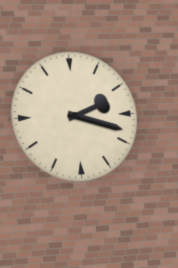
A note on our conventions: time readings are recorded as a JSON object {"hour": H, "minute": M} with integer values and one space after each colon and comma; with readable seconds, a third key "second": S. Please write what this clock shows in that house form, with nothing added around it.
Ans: {"hour": 2, "minute": 18}
